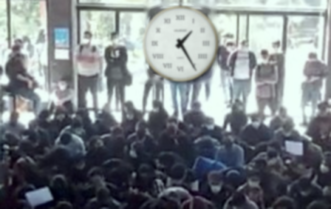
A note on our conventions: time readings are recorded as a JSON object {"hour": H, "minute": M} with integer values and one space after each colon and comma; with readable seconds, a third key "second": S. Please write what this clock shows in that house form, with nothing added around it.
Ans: {"hour": 1, "minute": 25}
